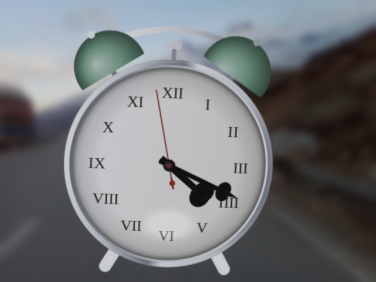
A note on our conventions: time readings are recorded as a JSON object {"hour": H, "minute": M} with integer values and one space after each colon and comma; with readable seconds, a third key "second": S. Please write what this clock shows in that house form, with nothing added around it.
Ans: {"hour": 4, "minute": 18, "second": 58}
